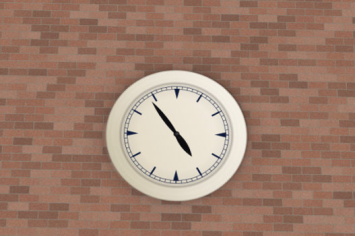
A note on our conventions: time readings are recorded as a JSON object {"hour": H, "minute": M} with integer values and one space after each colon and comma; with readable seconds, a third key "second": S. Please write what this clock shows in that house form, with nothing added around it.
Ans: {"hour": 4, "minute": 54}
